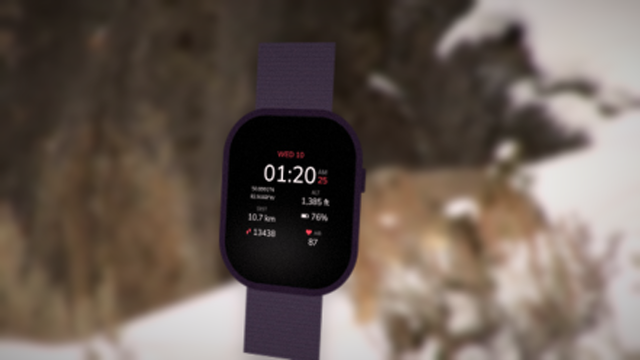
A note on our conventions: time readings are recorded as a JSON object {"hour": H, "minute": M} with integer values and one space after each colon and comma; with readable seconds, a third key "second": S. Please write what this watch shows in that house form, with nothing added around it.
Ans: {"hour": 1, "minute": 20}
